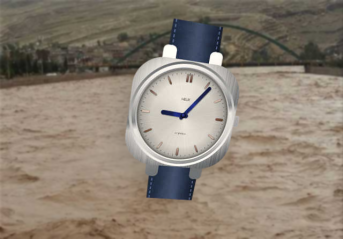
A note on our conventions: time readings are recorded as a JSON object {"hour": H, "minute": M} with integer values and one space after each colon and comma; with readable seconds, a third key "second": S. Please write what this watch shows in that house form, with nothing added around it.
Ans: {"hour": 9, "minute": 6}
